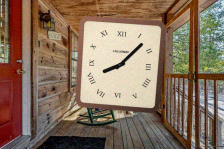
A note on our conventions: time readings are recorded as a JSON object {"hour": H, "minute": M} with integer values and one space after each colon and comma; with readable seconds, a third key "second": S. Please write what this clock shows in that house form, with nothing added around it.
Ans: {"hour": 8, "minute": 7}
